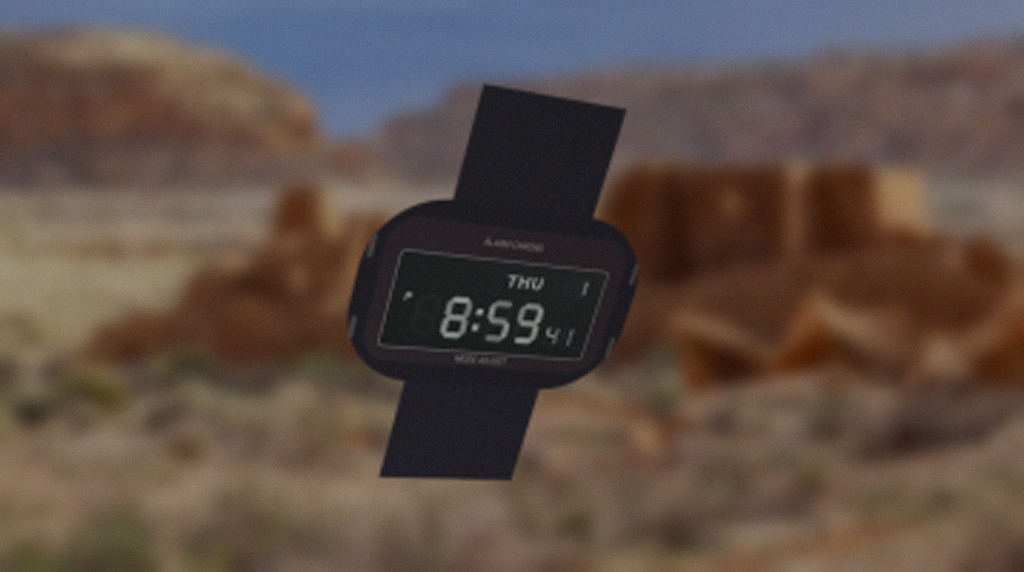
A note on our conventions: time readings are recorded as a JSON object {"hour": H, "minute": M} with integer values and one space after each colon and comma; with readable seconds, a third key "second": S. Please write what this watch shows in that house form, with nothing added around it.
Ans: {"hour": 8, "minute": 59, "second": 41}
